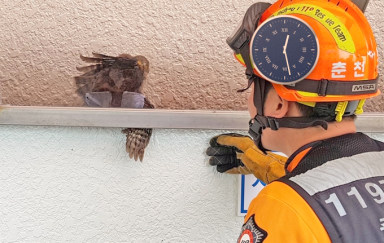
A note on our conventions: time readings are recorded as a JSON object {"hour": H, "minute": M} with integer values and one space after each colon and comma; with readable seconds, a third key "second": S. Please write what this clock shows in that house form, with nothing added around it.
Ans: {"hour": 12, "minute": 28}
